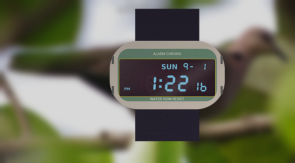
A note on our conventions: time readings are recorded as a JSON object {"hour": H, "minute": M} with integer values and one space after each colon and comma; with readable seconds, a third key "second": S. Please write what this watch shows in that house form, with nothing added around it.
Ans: {"hour": 1, "minute": 22, "second": 16}
